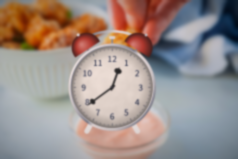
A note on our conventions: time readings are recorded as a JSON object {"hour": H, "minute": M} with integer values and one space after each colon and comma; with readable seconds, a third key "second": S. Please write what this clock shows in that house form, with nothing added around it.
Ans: {"hour": 12, "minute": 39}
